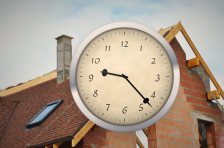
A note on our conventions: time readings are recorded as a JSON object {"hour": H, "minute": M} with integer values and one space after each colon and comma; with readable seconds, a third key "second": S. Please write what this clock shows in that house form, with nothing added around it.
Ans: {"hour": 9, "minute": 23}
